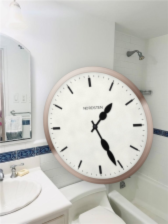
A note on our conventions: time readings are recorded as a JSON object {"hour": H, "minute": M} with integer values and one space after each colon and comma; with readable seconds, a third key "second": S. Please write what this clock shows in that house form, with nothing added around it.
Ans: {"hour": 1, "minute": 26}
